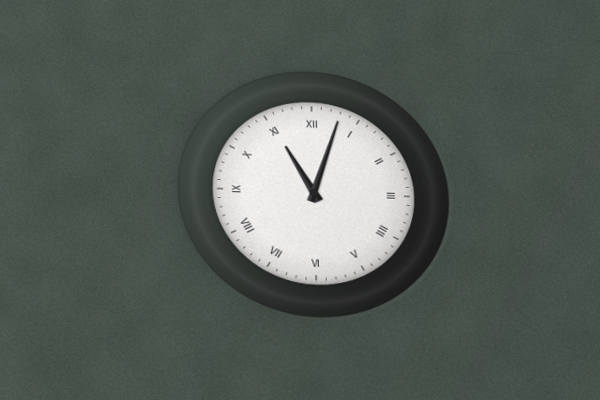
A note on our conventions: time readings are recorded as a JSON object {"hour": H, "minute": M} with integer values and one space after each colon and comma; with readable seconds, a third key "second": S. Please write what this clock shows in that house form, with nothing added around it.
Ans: {"hour": 11, "minute": 3}
